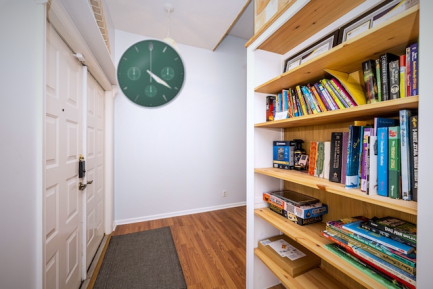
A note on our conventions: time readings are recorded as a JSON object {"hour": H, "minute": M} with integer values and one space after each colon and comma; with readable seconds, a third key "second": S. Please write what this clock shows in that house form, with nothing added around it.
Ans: {"hour": 4, "minute": 21}
